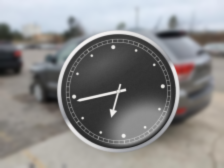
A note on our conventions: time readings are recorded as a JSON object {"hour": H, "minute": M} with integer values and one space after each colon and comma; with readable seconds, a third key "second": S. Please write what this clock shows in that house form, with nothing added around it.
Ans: {"hour": 6, "minute": 44}
